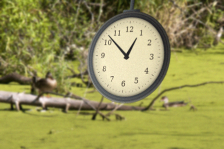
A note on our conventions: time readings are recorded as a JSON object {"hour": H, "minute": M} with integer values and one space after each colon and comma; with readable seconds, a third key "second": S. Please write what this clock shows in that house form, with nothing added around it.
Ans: {"hour": 12, "minute": 52}
